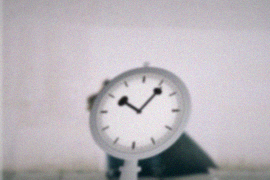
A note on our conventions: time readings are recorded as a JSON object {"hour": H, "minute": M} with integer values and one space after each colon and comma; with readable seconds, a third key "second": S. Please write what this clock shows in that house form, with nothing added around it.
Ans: {"hour": 10, "minute": 6}
